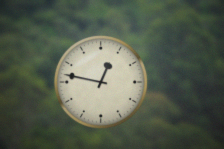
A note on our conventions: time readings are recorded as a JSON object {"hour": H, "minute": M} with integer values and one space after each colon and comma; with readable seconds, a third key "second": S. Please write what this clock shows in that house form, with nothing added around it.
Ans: {"hour": 12, "minute": 47}
